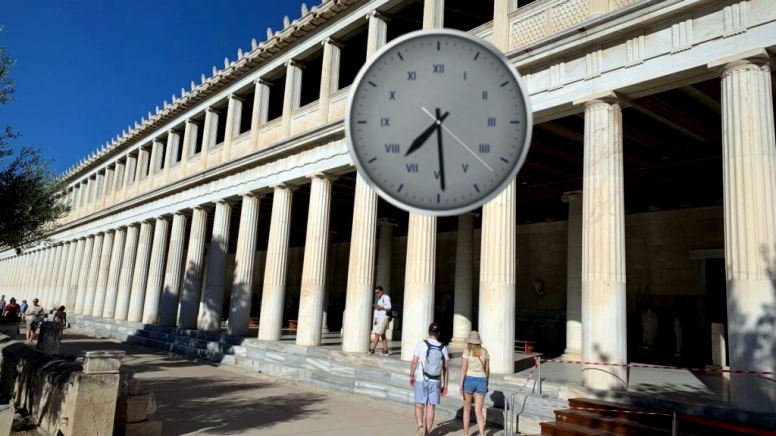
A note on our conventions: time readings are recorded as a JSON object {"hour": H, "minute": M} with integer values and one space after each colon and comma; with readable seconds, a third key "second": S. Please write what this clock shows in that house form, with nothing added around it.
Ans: {"hour": 7, "minute": 29, "second": 22}
